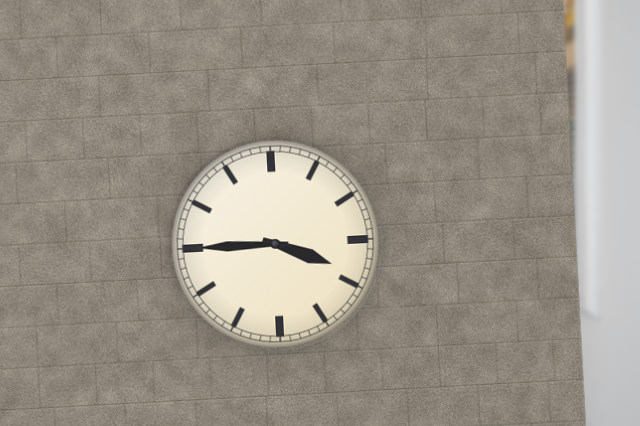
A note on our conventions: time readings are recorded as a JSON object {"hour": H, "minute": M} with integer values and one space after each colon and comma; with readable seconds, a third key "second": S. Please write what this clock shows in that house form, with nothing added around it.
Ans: {"hour": 3, "minute": 45}
